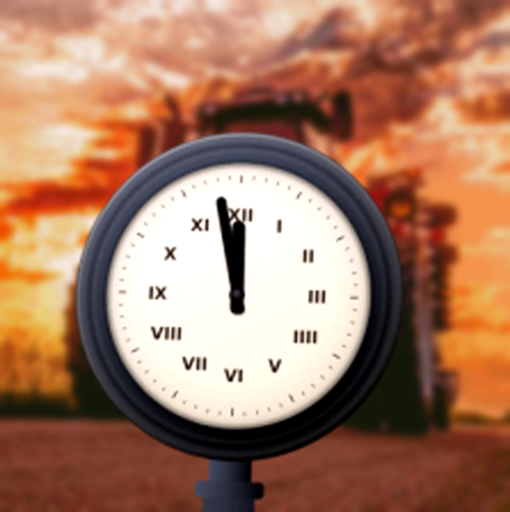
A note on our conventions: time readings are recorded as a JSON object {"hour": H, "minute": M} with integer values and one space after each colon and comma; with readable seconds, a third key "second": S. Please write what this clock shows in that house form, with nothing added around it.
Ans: {"hour": 11, "minute": 58}
